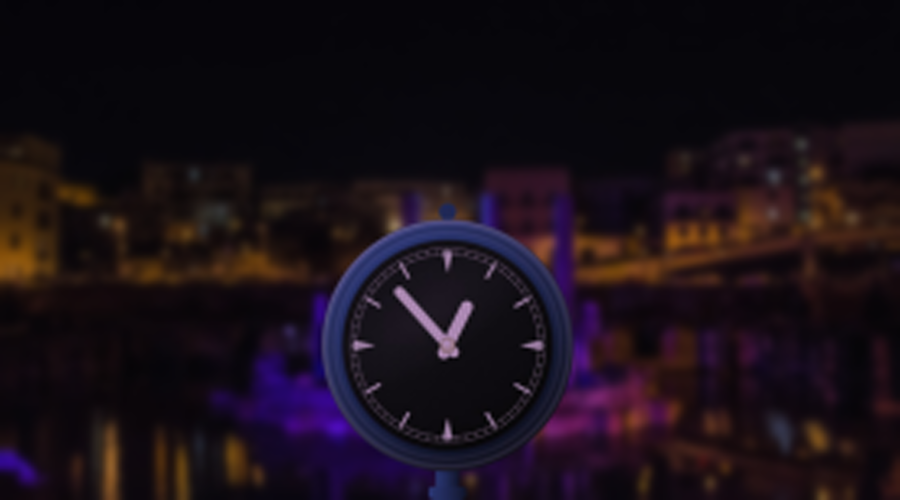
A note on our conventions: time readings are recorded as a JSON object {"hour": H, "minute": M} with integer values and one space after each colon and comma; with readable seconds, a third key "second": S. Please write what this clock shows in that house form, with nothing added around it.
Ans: {"hour": 12, "minute": 53}
